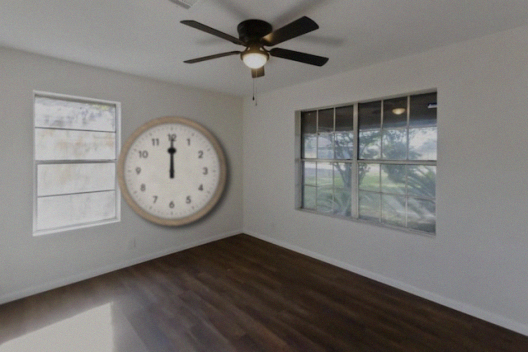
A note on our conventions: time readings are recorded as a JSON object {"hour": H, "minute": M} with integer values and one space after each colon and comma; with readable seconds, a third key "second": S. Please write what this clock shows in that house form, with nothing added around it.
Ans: {"hour": 12, "minute": 0}
